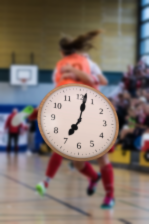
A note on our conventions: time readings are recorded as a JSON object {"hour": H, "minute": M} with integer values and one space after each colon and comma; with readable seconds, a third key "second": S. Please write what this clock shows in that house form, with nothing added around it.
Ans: {"hour": 7, "minute": 2}
